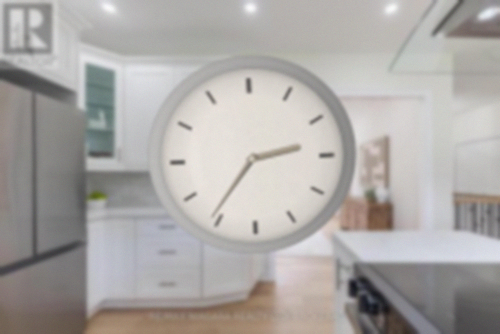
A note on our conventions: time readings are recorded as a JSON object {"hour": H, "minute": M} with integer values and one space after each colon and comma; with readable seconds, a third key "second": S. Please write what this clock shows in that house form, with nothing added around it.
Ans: {"hour": 2, "minute": 36}
